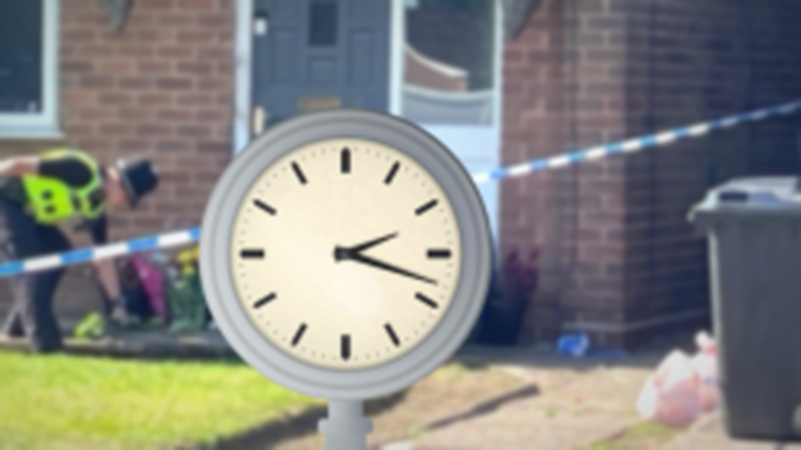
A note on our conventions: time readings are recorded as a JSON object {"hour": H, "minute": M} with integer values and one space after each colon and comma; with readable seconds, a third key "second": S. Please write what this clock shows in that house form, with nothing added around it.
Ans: {"hour": 2, "minute": 18}
